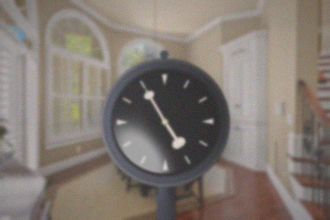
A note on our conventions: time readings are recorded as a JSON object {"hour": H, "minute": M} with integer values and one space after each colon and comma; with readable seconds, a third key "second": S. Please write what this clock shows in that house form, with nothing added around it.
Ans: {"hour": 4, "minute": 55}
